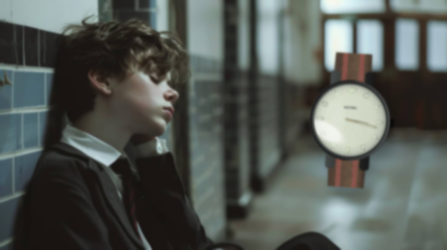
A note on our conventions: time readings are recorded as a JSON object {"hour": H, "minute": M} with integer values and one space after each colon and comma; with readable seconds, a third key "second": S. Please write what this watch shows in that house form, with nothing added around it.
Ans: {"hour": 3, "minute": 17}
